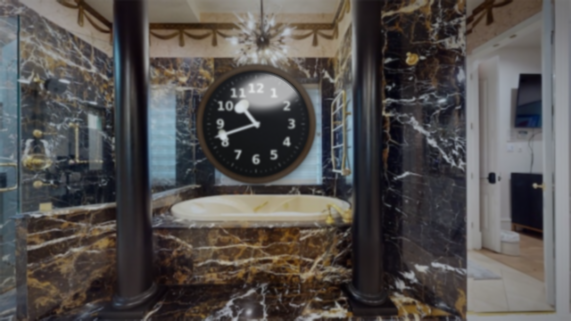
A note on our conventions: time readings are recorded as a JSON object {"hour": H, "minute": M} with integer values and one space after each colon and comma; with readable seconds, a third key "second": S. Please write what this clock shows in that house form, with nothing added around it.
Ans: {"hour": 10, "minute": 42}
